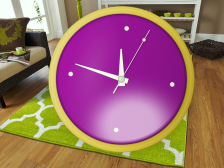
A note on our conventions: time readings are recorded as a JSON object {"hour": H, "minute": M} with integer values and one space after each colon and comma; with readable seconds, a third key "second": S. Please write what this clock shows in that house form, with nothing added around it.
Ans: {"hour": 11, "minute": 47, "second": 4}
